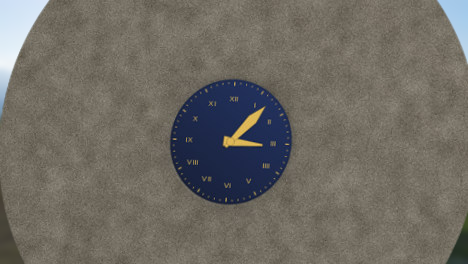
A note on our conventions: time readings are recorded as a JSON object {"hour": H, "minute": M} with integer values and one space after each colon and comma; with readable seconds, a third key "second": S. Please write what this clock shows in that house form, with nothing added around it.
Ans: {"hour": 3, "minute": 7}
